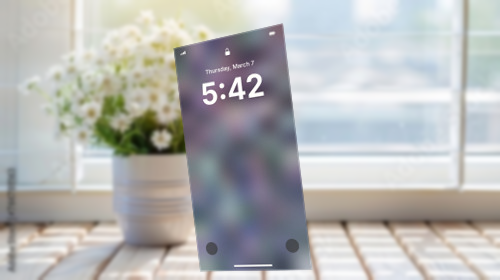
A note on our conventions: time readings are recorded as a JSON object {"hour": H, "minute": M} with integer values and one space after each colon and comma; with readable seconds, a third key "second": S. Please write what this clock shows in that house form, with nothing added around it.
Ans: {"hour": 5, "minute": 42}
